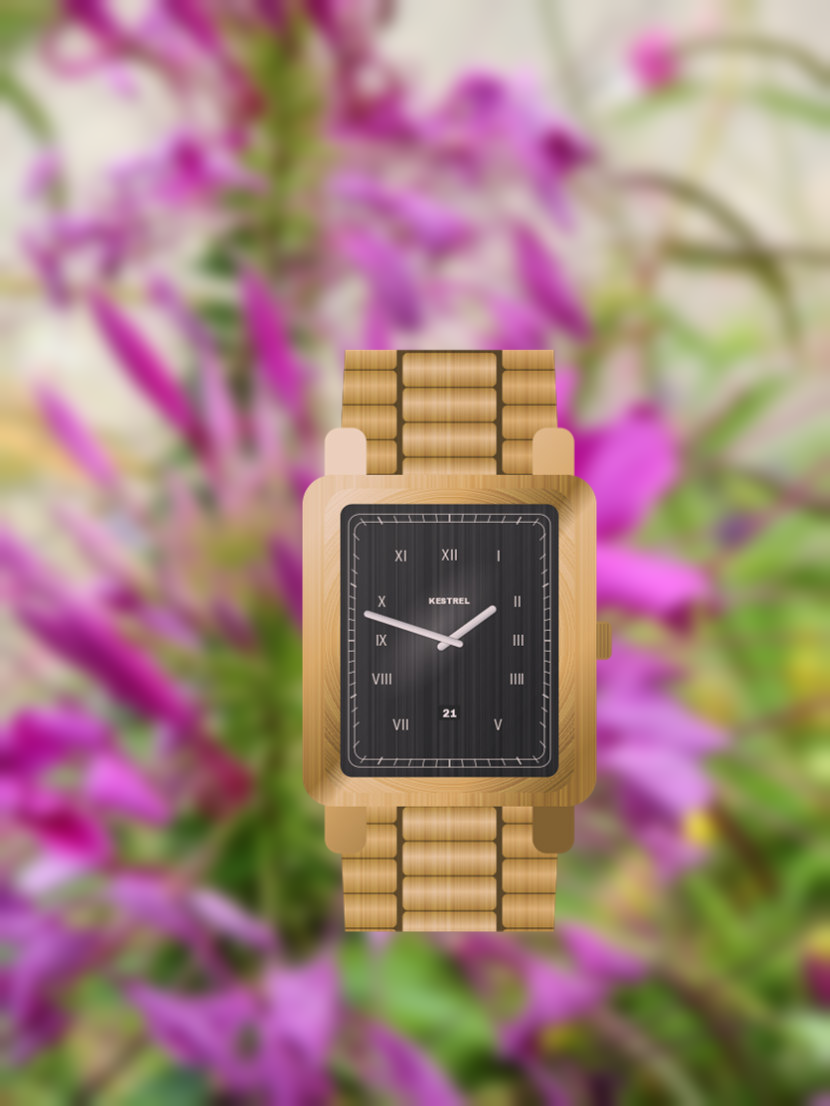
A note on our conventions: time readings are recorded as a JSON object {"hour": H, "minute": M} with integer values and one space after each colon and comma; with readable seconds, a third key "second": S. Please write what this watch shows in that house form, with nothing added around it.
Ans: {"hour": 1, "minute": 48}
